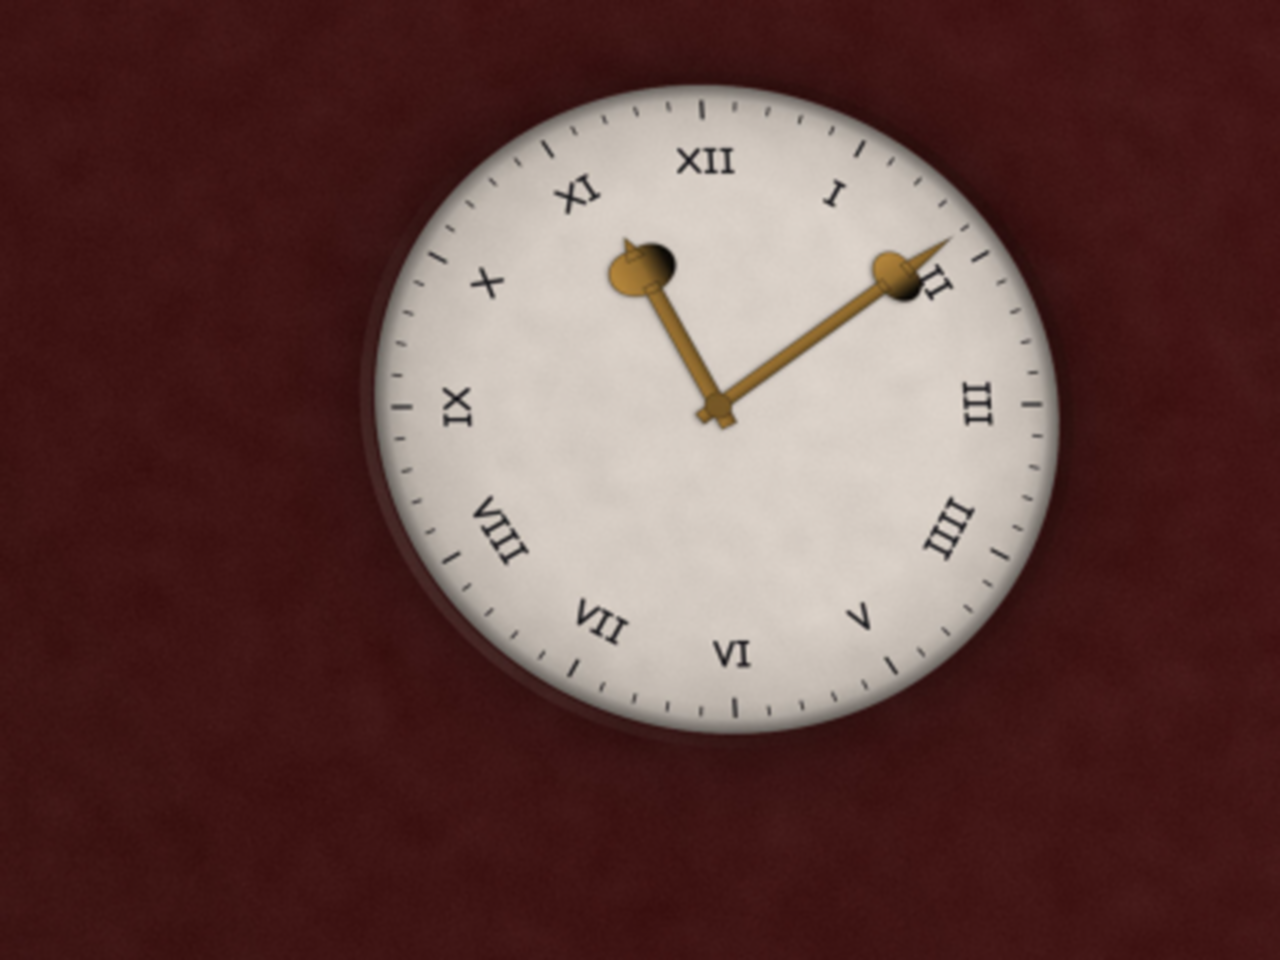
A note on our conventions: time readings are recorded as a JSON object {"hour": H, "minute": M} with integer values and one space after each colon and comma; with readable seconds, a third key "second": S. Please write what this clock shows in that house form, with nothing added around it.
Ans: {"hour": 11, "minute": 9}
